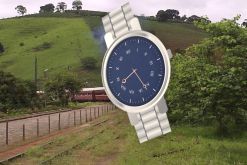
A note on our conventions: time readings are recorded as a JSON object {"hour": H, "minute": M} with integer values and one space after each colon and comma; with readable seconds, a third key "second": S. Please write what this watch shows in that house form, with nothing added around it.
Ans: {"hour": 8, "minute": 27}
